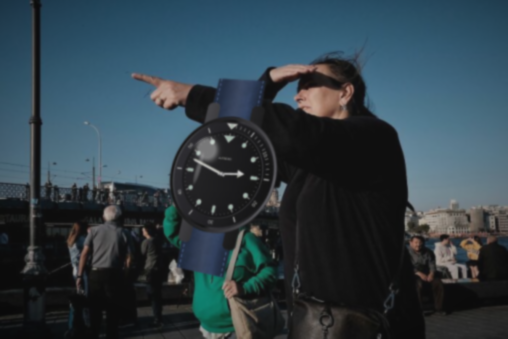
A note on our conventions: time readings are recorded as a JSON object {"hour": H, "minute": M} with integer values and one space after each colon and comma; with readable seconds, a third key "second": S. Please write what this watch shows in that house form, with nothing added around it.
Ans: {"hour": 2, "minute": 48}
